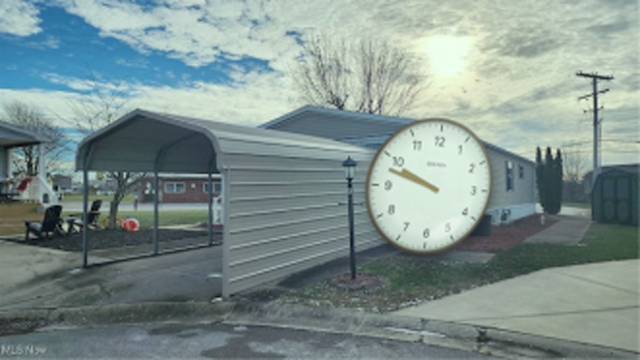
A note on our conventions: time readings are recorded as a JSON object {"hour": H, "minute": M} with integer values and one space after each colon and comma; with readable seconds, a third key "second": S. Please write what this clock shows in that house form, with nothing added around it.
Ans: {"hour": 9, "minute": 48}
